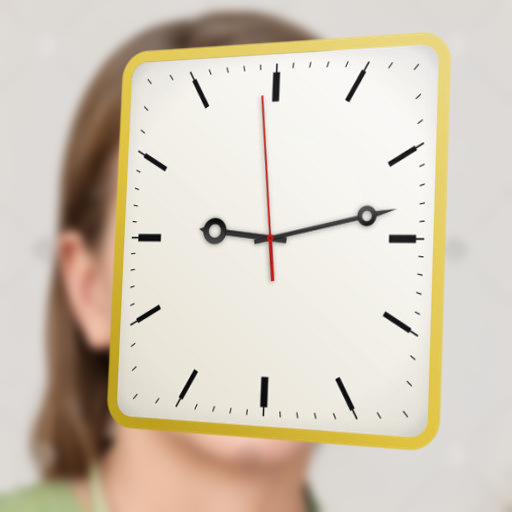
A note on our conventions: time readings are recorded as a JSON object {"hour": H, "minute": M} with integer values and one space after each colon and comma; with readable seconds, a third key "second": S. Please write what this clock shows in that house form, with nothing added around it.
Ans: {"hour": 9, "minute": 12, "second": 59}
